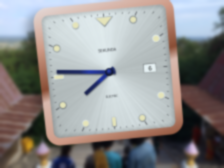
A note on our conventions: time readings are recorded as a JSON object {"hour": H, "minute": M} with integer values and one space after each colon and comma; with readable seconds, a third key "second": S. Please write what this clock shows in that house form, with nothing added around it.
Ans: {"hour": 7, "minute": 46}
